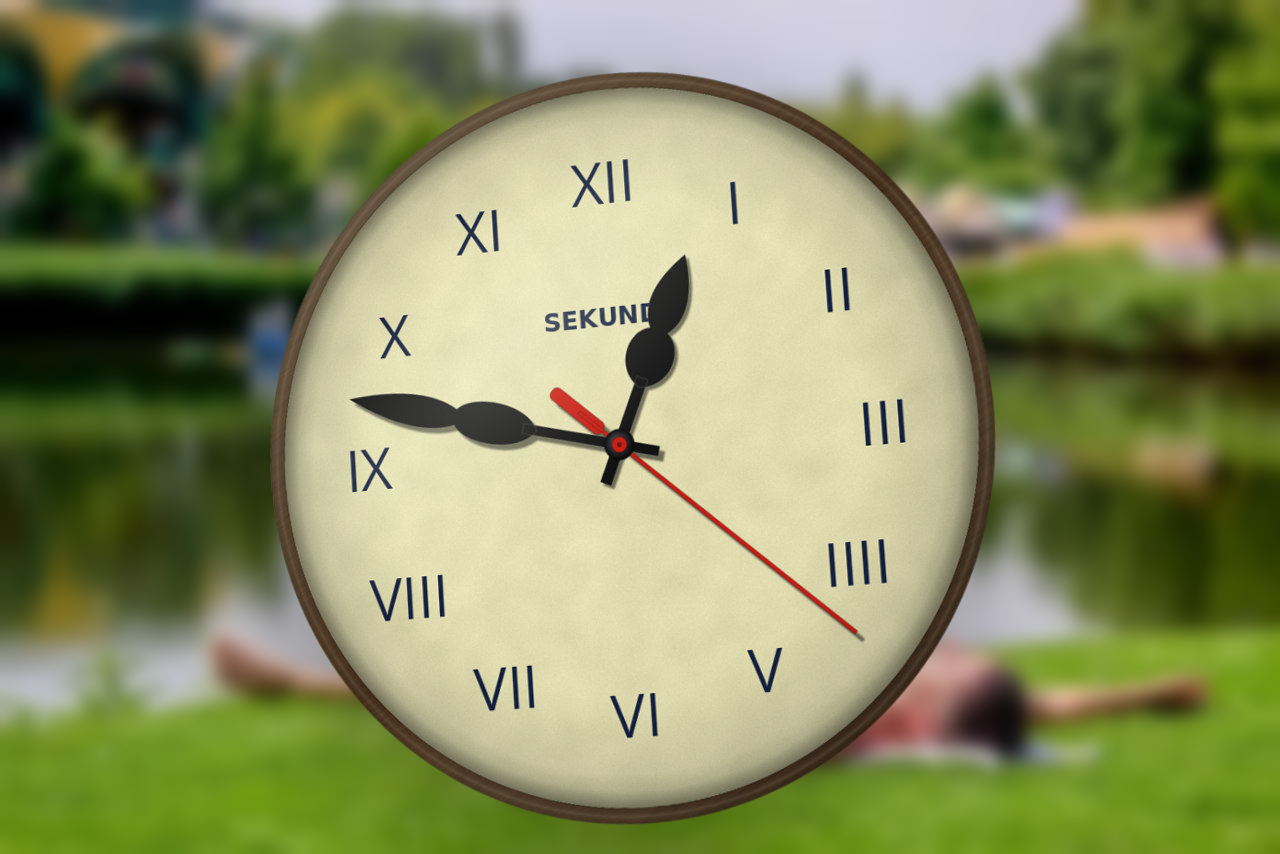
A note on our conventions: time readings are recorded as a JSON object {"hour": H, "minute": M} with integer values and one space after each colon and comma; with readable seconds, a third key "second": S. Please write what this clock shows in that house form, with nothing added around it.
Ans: {"hour": 12, "minute": 47, "second": 22}
